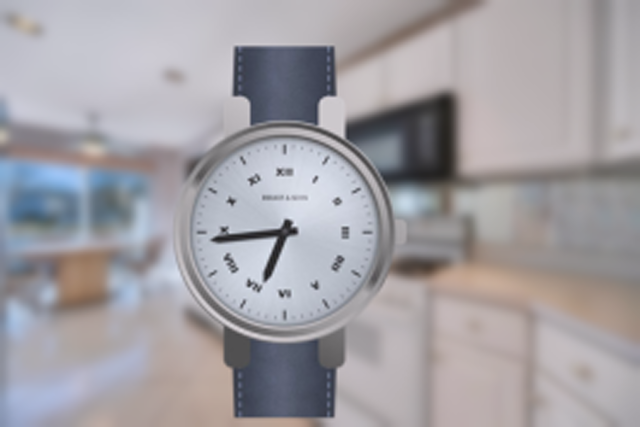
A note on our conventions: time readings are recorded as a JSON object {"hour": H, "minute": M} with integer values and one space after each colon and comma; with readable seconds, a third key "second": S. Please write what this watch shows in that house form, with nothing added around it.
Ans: {"hour": 6, "minute": 44}
